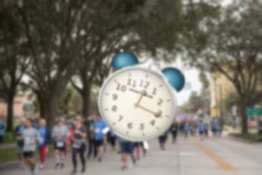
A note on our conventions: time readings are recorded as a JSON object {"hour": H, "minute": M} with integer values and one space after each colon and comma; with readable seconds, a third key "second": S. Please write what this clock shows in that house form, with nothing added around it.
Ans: {"hour": 12, "minute": 16}
